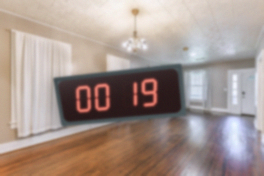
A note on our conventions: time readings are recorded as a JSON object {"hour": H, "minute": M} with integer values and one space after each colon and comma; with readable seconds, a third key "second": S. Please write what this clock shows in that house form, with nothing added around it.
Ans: {"hour": 0, "minute": 19}
